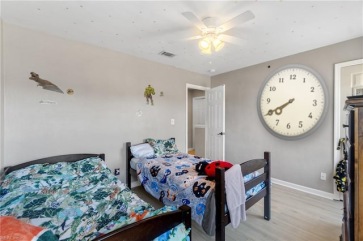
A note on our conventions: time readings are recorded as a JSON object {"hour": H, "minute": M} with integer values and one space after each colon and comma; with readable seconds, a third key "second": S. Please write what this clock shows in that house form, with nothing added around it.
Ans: {"hour": 7, "minute": 40}
